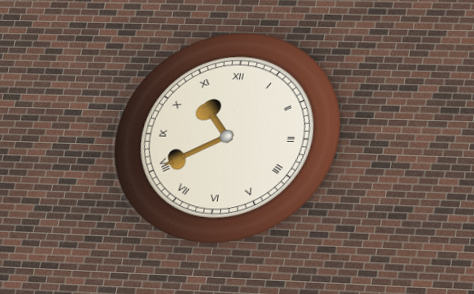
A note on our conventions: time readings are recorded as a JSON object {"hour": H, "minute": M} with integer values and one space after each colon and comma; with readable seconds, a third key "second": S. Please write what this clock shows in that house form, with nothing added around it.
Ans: {"hour": 10, "minute": 40}
